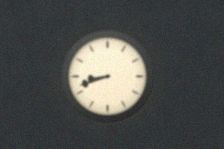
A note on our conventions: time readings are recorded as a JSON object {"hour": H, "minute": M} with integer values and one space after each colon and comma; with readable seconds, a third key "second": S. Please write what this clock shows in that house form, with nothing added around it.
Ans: {"hour": 8, "minute": 42}
